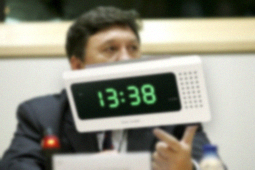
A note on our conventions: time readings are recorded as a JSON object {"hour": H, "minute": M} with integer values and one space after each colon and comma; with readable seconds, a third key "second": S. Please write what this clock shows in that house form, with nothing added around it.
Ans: {"hour": 13, "minute": 38}
